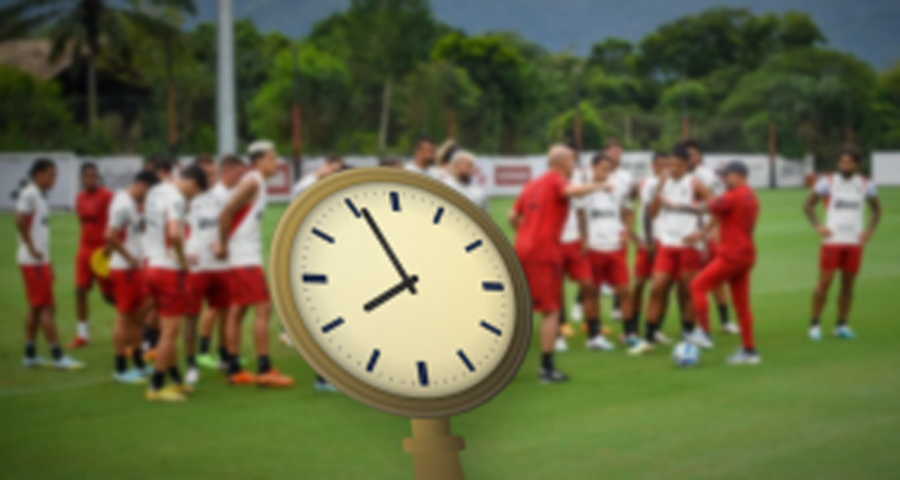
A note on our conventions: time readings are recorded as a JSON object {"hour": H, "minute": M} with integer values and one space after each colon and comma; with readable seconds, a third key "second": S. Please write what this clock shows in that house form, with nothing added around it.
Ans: {"hour": 7, "minute": 56}
